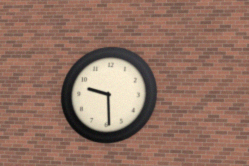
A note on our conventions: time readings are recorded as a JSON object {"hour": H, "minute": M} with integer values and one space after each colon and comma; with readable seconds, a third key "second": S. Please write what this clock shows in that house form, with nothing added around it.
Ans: {"hour": 9, "minute": 29}
